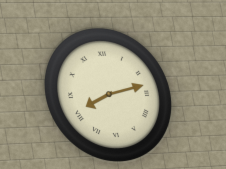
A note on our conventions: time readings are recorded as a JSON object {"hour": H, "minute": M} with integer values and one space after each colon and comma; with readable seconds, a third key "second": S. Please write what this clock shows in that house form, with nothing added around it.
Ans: {"hour": 8, "minute": 13}
